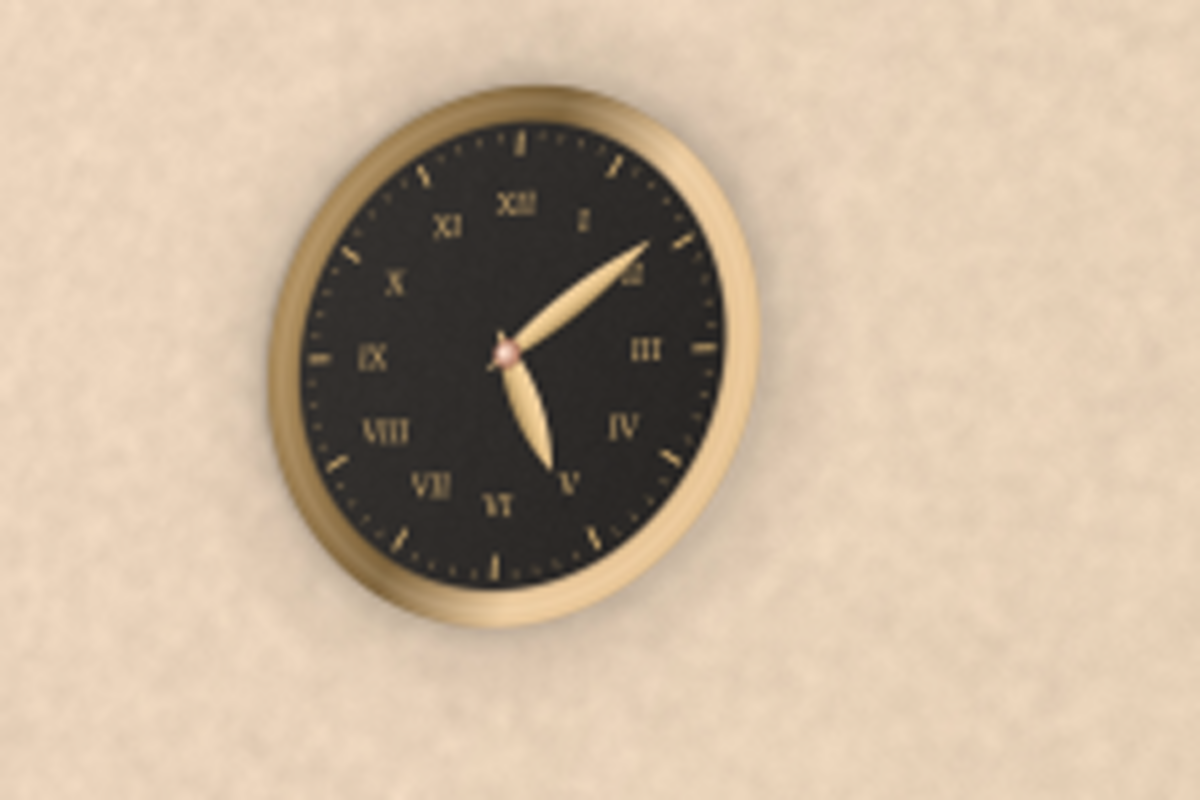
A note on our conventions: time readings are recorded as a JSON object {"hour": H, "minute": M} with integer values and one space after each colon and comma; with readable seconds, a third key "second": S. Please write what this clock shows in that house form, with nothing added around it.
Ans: {"hour": 5, "minute": 9}
